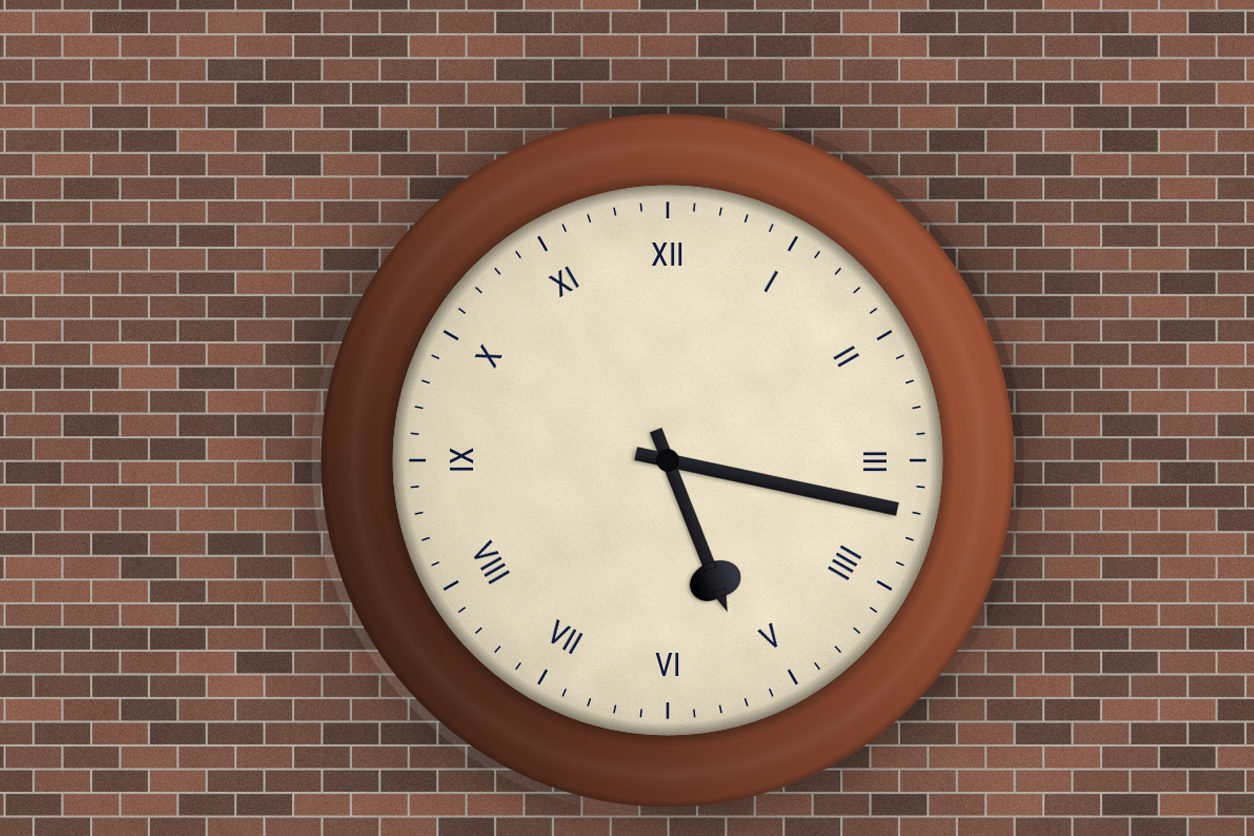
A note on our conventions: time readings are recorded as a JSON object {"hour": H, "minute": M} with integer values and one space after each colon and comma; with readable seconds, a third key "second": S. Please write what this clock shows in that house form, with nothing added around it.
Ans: {"hour": 5, "minute": 17}
